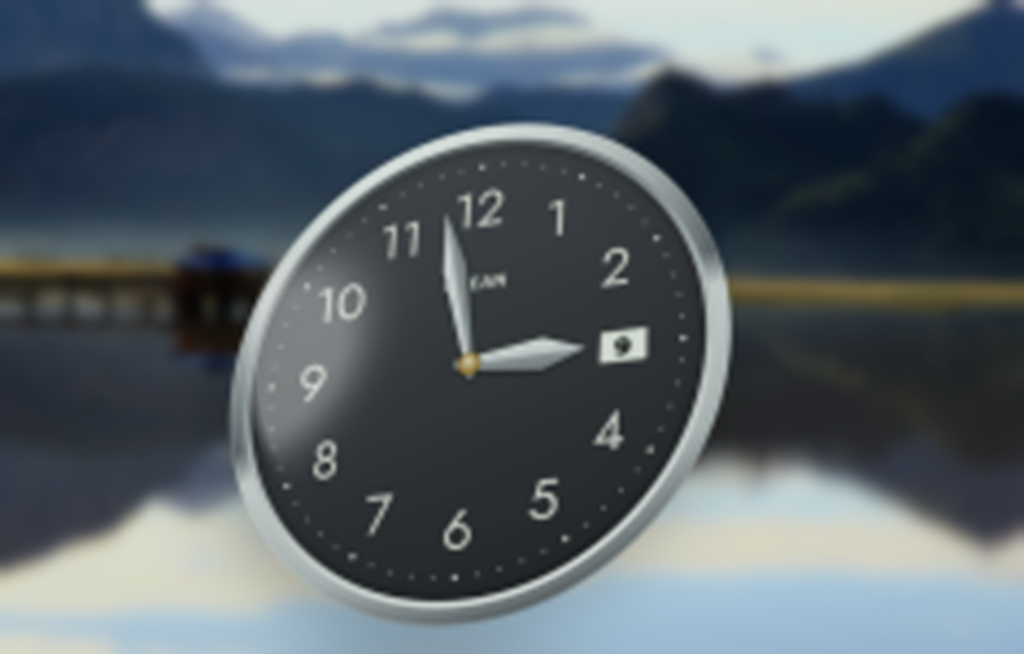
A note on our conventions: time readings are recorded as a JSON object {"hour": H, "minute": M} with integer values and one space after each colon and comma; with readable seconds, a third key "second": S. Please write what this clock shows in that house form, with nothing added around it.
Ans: {"hour": 2, "minute": 58}
